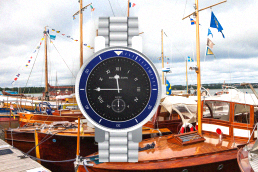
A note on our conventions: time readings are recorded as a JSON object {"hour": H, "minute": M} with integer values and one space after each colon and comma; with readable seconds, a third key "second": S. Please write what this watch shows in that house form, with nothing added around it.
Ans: {"hour": 11, "minute": 45}
